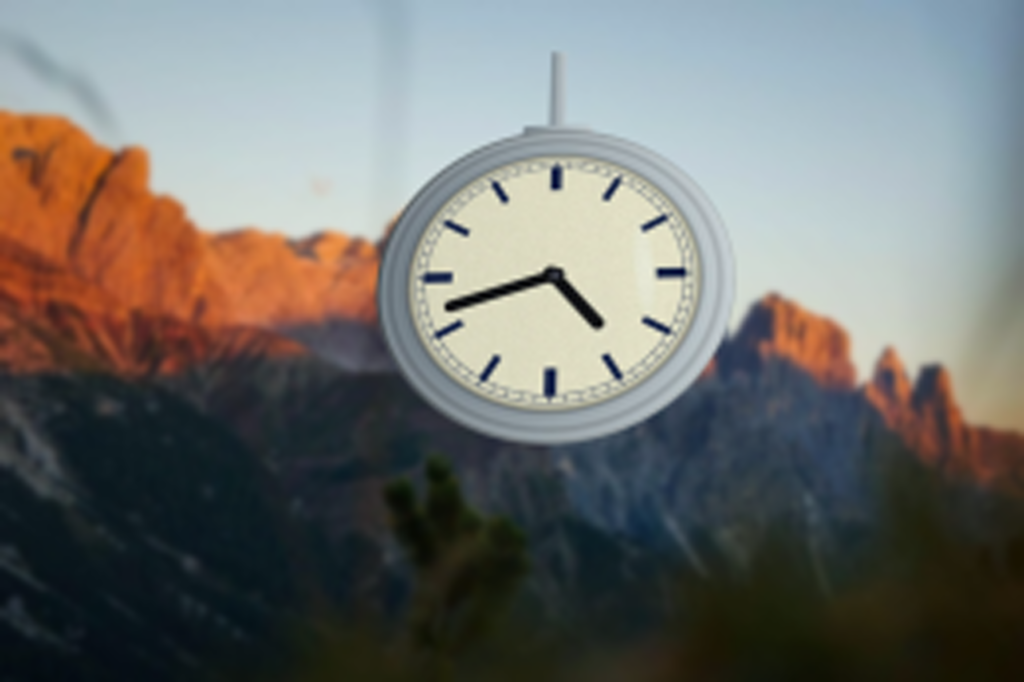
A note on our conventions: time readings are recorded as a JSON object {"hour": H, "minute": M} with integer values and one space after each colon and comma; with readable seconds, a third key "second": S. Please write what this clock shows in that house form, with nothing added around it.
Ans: {"hour": 4, "minute": 42}
